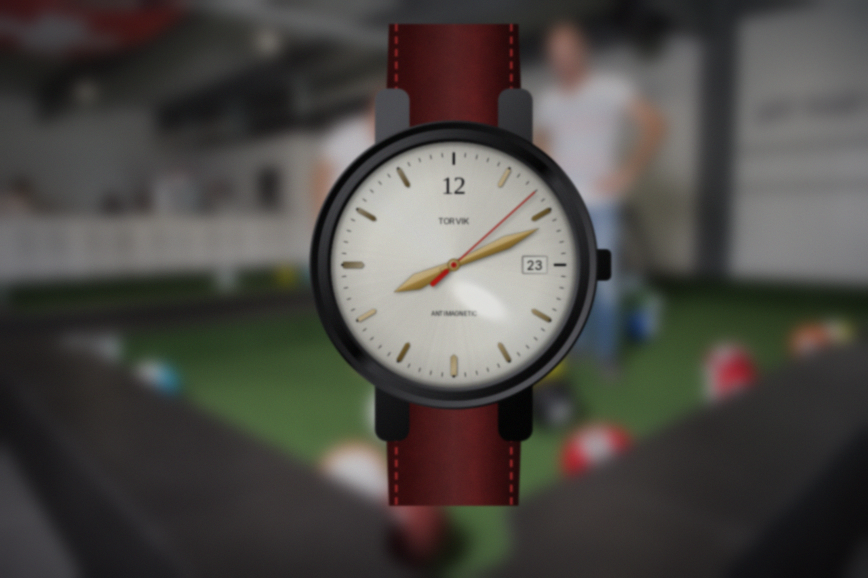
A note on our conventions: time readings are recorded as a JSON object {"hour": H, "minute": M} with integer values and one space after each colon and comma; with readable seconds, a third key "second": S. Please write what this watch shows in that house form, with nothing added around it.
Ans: {"hour": 8, "minute": 11, "second": 8}
